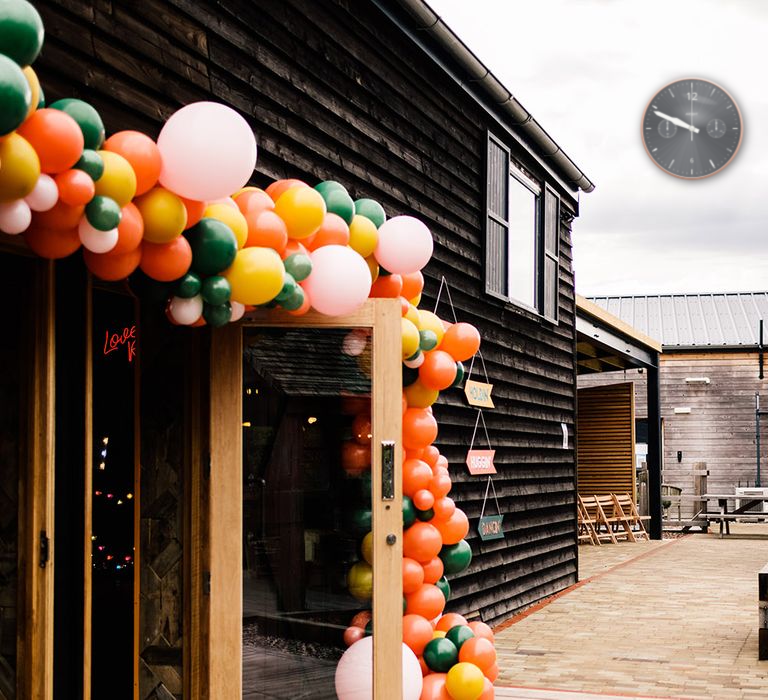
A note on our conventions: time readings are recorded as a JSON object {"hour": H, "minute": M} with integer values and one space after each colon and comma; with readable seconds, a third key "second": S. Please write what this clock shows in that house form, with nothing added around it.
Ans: {"hour": 9, "minute": 49}
